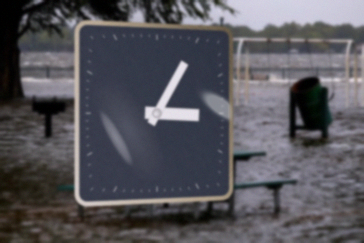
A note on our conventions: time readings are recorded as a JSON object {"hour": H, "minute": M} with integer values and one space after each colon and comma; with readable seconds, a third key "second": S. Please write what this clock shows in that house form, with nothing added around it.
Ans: {"hour": 3, "minute": 5}
